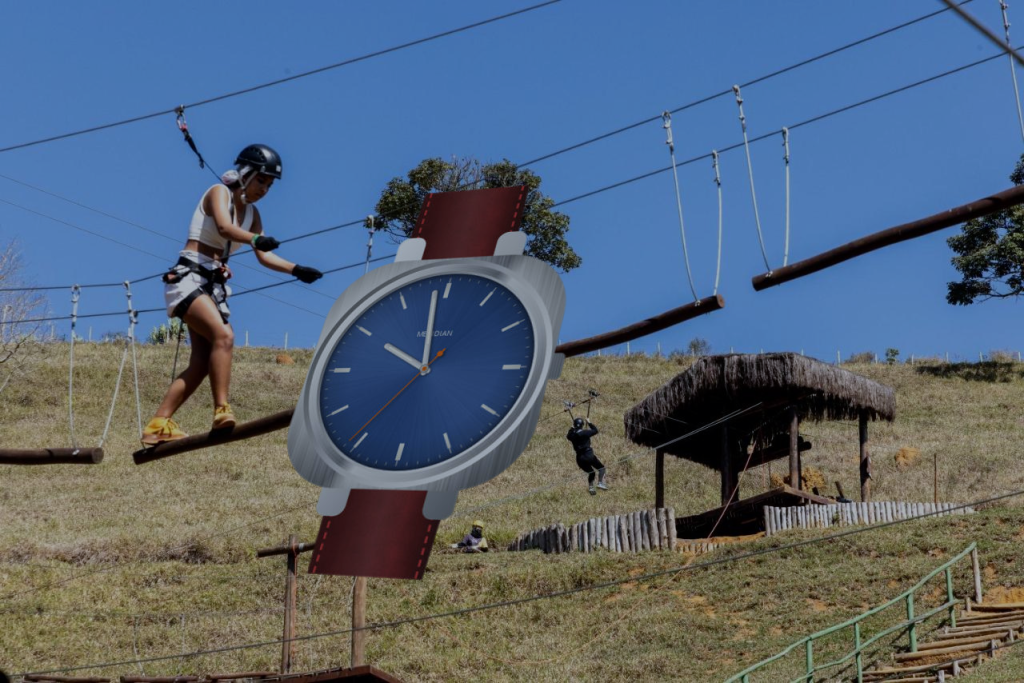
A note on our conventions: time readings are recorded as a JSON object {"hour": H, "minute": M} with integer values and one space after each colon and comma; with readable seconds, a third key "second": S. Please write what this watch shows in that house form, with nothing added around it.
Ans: {"hour": 9, "minute": 58, "second": 36}
